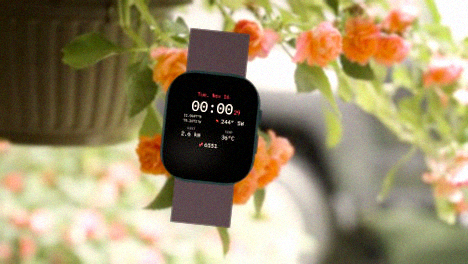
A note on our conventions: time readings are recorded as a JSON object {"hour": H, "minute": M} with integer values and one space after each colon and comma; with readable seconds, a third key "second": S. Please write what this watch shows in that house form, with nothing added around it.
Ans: {"hour": 0, "minute": 0}
